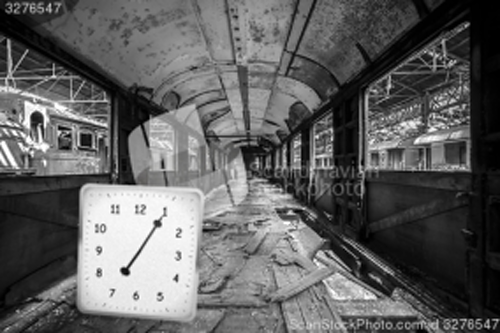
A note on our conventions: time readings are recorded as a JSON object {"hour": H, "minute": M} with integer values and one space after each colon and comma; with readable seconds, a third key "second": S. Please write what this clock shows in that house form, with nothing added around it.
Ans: {"hour": 7, "minute": 5}
